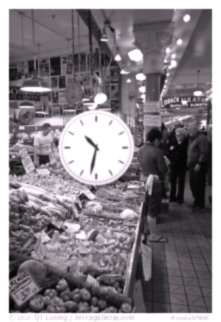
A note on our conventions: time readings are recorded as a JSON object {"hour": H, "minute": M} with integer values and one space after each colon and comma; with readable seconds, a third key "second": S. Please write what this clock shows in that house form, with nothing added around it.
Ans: {"hour": 10, "minute": 32}
